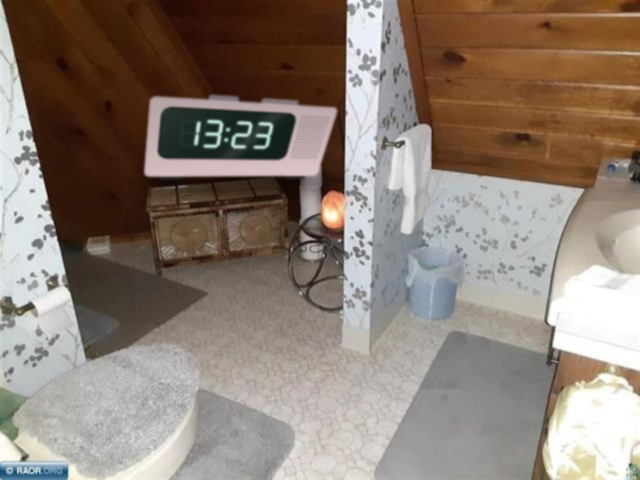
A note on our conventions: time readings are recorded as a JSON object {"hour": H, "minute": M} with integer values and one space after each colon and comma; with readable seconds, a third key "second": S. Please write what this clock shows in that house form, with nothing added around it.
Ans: {"hour": 13, "minute": 23}
